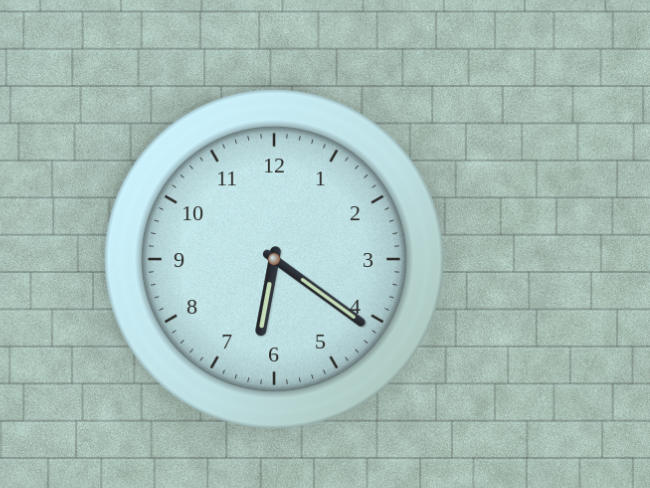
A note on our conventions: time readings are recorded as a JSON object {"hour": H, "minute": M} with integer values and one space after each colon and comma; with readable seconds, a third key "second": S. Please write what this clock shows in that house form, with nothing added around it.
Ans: {"hour": 6, "minute": 21}
